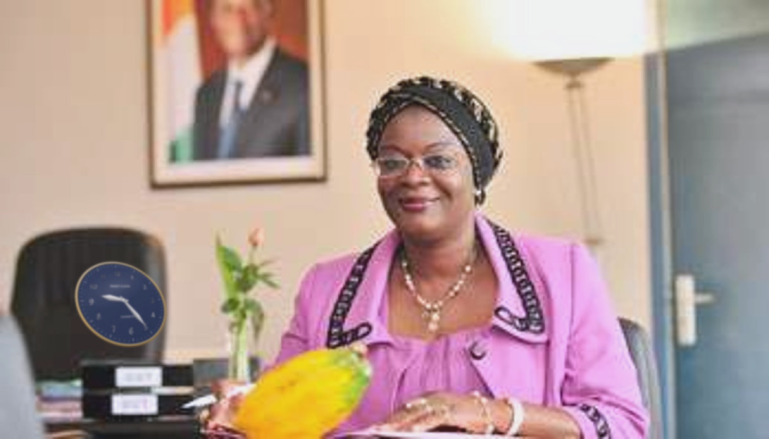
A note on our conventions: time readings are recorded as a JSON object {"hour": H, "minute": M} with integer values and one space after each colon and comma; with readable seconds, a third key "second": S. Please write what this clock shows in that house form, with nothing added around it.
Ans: {"hour": 9, "minute": 25}
